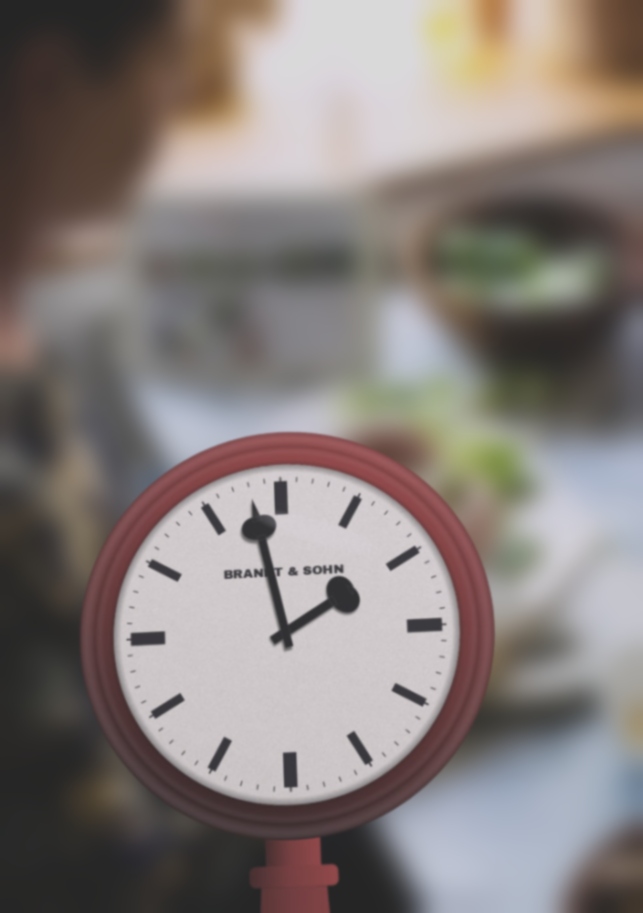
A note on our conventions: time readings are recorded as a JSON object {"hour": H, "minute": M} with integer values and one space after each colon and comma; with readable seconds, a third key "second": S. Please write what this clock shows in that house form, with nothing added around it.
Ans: {"hour": 1, "minute": 58}
